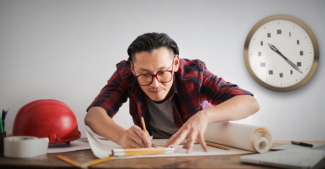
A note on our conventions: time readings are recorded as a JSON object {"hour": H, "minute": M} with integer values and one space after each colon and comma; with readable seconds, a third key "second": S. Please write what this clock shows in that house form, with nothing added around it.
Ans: {"hour": 10, "minute": 22}
